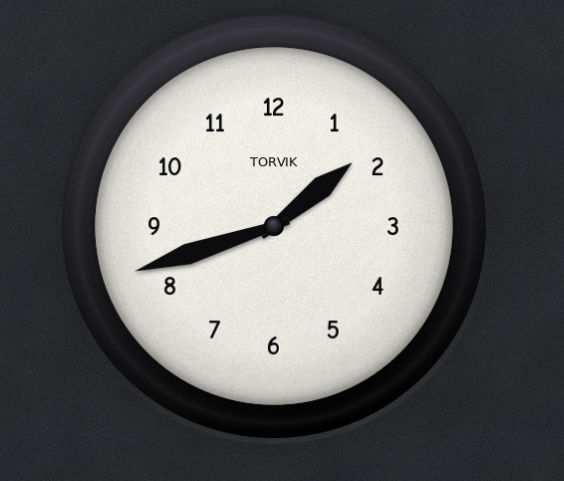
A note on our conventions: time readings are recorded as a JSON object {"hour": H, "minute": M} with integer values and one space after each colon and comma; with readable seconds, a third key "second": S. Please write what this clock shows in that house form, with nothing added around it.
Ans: {"hour": 1, "minute": 42}
